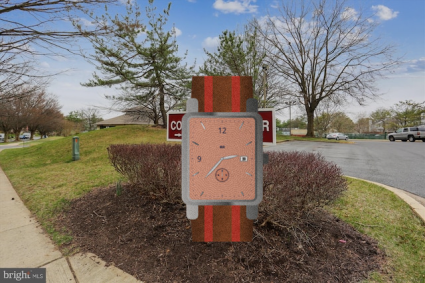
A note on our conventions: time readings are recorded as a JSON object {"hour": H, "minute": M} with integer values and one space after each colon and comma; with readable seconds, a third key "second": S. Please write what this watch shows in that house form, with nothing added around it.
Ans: {"hour": 2, "minute": 37}
